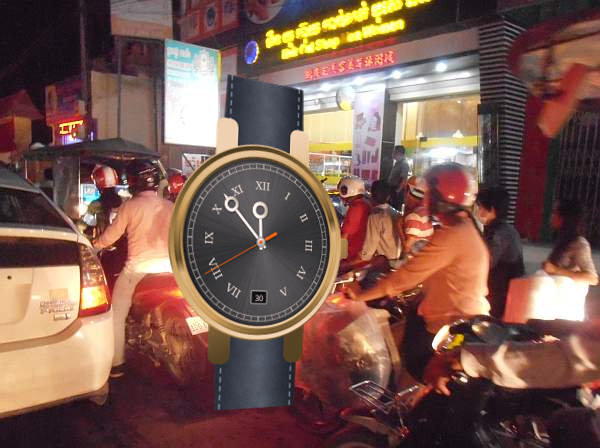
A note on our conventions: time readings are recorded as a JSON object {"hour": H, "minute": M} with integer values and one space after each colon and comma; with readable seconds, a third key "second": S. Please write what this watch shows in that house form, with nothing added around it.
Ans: {"hour": 11, "minute": 52, "second": 40}
